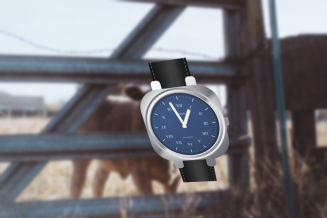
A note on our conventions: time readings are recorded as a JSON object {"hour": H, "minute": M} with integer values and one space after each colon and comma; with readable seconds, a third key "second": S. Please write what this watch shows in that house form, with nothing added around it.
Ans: {"hour": 12, "minute": 57}
